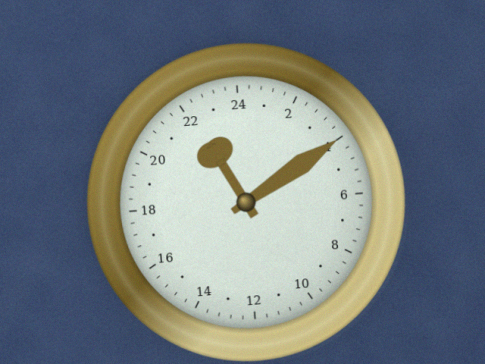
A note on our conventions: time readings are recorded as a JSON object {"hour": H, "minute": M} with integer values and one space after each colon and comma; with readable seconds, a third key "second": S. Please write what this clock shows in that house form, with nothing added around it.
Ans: {"hour": 22, "minute": 10}
